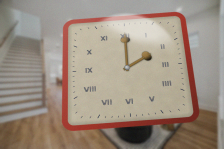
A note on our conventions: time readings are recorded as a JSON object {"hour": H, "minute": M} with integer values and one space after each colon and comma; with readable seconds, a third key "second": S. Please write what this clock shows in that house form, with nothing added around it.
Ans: {"hour": 2, "minute": 0}
